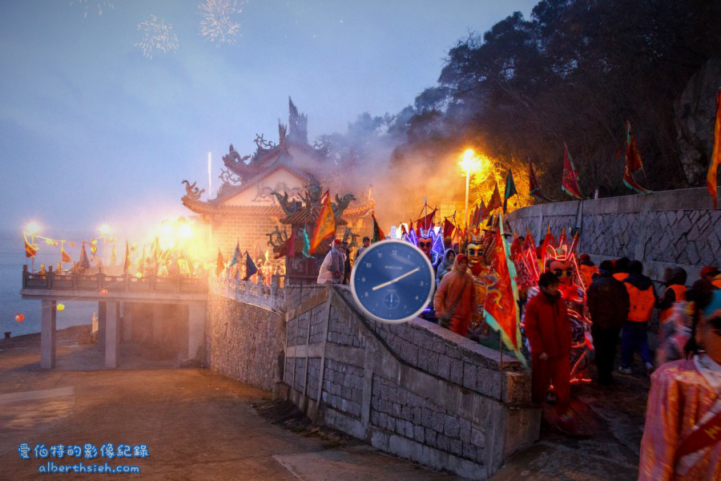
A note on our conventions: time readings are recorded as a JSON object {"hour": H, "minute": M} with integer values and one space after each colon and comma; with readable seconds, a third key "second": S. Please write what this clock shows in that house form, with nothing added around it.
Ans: {"hour": 8, "minute": 10}
